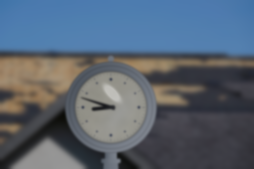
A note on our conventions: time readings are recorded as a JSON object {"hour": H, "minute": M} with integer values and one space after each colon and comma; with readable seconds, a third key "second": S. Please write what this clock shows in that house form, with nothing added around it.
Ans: {"hour": 8, "minute": 48}
